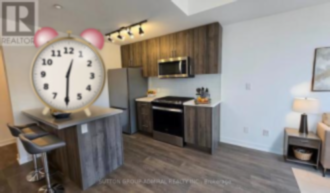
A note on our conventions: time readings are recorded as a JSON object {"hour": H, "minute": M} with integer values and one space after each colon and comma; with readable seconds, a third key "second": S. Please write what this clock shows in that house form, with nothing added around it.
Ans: {"hour": 12, "minute": 30}
